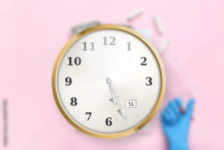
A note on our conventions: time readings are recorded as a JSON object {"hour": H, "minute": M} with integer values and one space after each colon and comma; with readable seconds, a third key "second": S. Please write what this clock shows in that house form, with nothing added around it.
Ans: {"hour": 5, "minute": 26}
